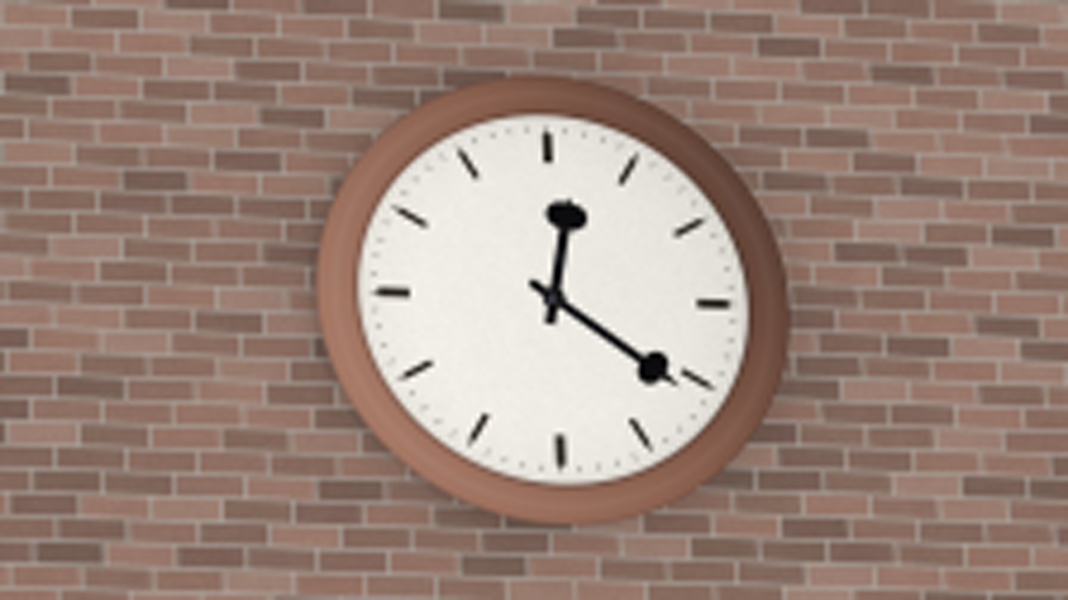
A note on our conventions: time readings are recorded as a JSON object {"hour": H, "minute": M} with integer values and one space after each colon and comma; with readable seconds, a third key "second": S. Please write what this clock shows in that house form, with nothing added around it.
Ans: {"hour": 12, "minute": 21}
